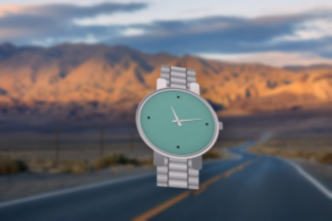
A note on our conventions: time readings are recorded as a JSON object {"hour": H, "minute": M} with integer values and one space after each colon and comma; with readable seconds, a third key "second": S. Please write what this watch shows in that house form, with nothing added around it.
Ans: {"hour": 11, "minute": 13}
